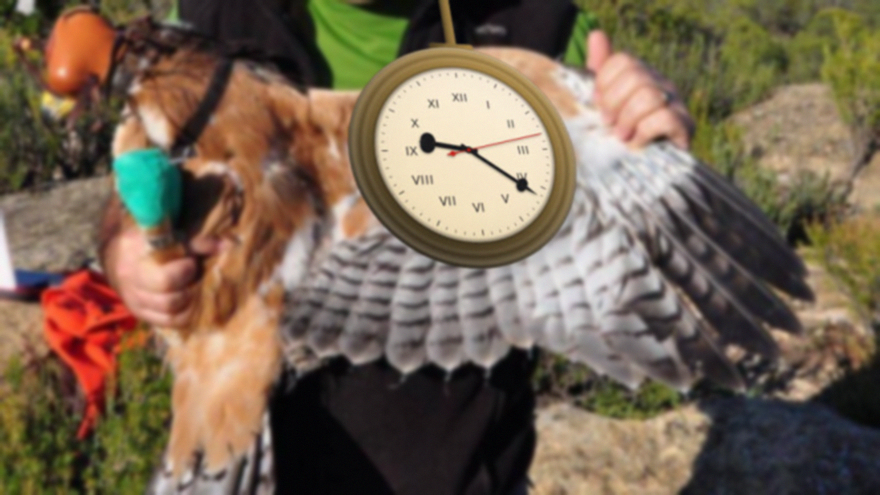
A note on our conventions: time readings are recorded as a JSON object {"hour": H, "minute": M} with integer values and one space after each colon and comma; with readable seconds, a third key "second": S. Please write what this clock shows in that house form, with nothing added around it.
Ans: {"hour": 9, "minute": 21, "second": 13}
